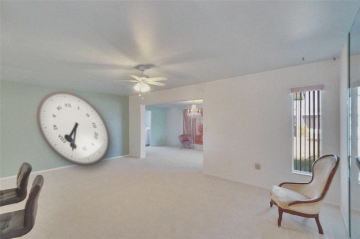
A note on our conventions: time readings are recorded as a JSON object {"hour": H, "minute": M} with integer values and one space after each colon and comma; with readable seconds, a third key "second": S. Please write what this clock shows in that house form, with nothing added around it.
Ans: {"hour": 7, "minute": 35}
